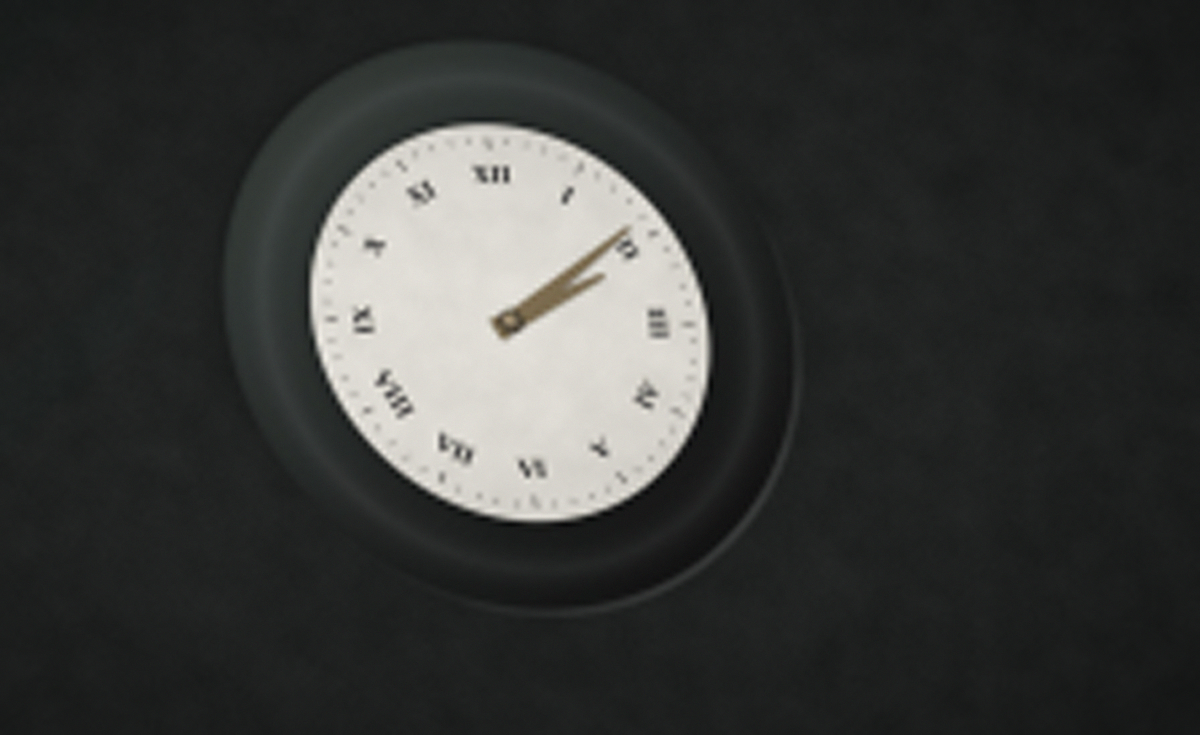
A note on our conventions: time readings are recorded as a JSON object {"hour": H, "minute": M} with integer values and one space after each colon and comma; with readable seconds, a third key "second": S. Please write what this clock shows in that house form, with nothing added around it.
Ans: {"hour": 2, "minute": 9}
